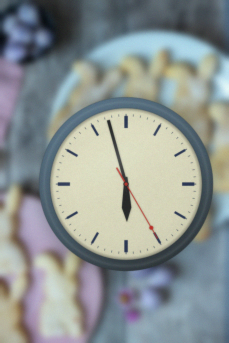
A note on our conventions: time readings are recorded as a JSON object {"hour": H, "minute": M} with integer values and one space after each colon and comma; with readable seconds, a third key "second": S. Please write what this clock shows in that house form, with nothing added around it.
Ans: {"hour": 5, "minute": 57, "second": 25}
